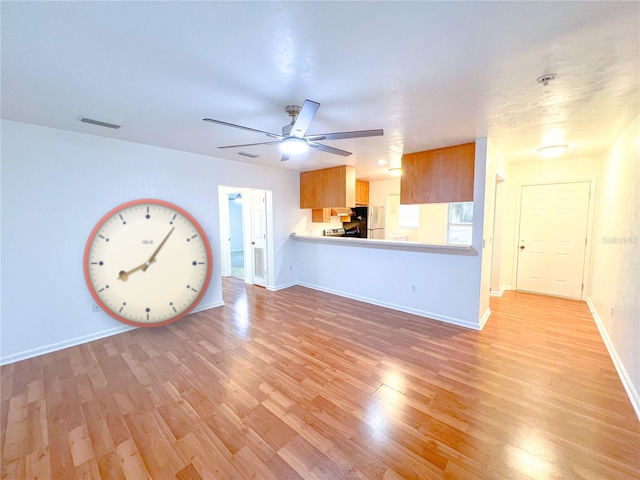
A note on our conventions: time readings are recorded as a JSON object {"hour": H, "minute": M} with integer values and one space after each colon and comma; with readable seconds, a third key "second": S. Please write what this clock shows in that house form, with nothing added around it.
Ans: {"hour": 8, "minute": 6}
